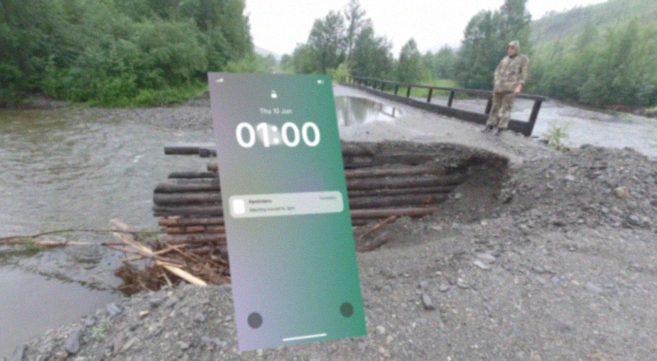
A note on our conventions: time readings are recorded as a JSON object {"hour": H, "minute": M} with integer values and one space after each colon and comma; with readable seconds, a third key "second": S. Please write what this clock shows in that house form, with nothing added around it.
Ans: {"hour": 1, "minute": 0}
